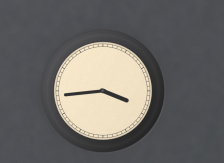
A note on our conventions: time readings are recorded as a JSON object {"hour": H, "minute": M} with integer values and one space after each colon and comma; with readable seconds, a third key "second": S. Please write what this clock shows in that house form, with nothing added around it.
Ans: {"hour": 3, "minute": 44}
